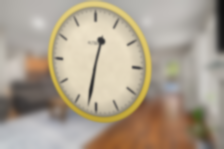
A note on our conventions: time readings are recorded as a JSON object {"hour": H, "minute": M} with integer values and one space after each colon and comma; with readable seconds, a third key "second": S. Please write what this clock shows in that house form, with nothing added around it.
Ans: {"hour": 12, "minute": 32}
